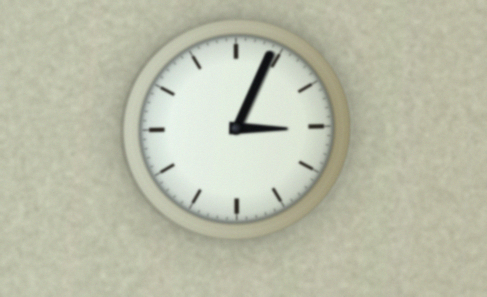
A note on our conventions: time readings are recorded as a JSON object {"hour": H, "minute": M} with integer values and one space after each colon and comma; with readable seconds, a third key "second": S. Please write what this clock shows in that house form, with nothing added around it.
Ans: {"hour": 3, "minute": 4}
